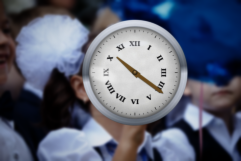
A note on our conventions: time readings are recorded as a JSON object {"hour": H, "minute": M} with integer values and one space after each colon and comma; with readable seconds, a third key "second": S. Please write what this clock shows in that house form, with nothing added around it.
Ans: {"hour": 10, "minute": 21}
